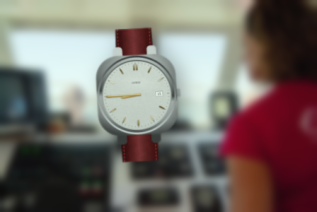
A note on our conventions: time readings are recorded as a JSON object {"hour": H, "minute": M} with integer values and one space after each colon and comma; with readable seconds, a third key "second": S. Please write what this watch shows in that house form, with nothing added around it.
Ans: {"hour": 8, "minute": 45}
